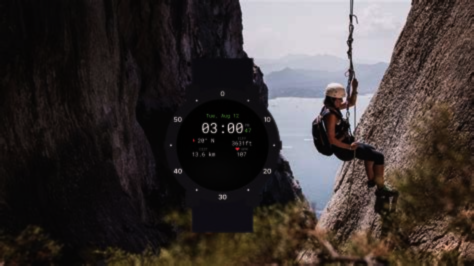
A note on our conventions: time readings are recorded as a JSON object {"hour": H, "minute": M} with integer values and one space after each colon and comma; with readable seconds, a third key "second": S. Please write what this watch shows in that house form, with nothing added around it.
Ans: {"hour": 3, "minute": 0}
